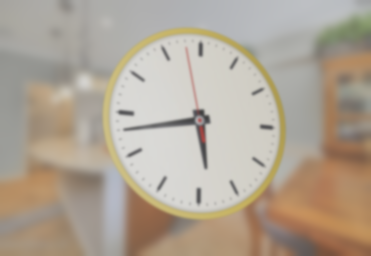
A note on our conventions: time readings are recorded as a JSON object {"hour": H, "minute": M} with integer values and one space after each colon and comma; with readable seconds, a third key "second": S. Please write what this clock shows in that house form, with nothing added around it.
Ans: {"hour": 5, "minute": 42, "second": 58}
